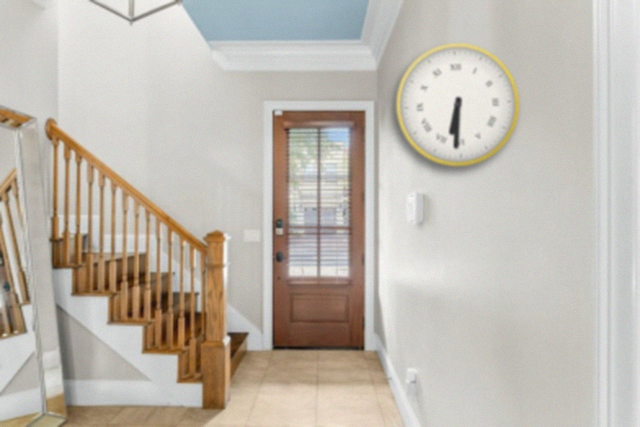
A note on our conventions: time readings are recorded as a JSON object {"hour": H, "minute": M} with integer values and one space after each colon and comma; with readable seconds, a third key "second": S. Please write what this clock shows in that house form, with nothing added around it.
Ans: {"hour": 6, "minute": 31}
